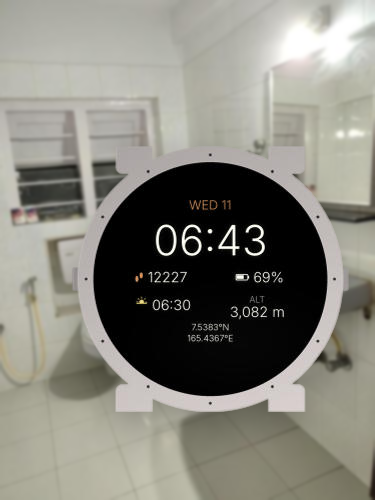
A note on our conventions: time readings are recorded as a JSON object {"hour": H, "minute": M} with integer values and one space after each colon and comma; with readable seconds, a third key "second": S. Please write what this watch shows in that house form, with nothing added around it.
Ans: {"hour": 6, "minute": 43}
